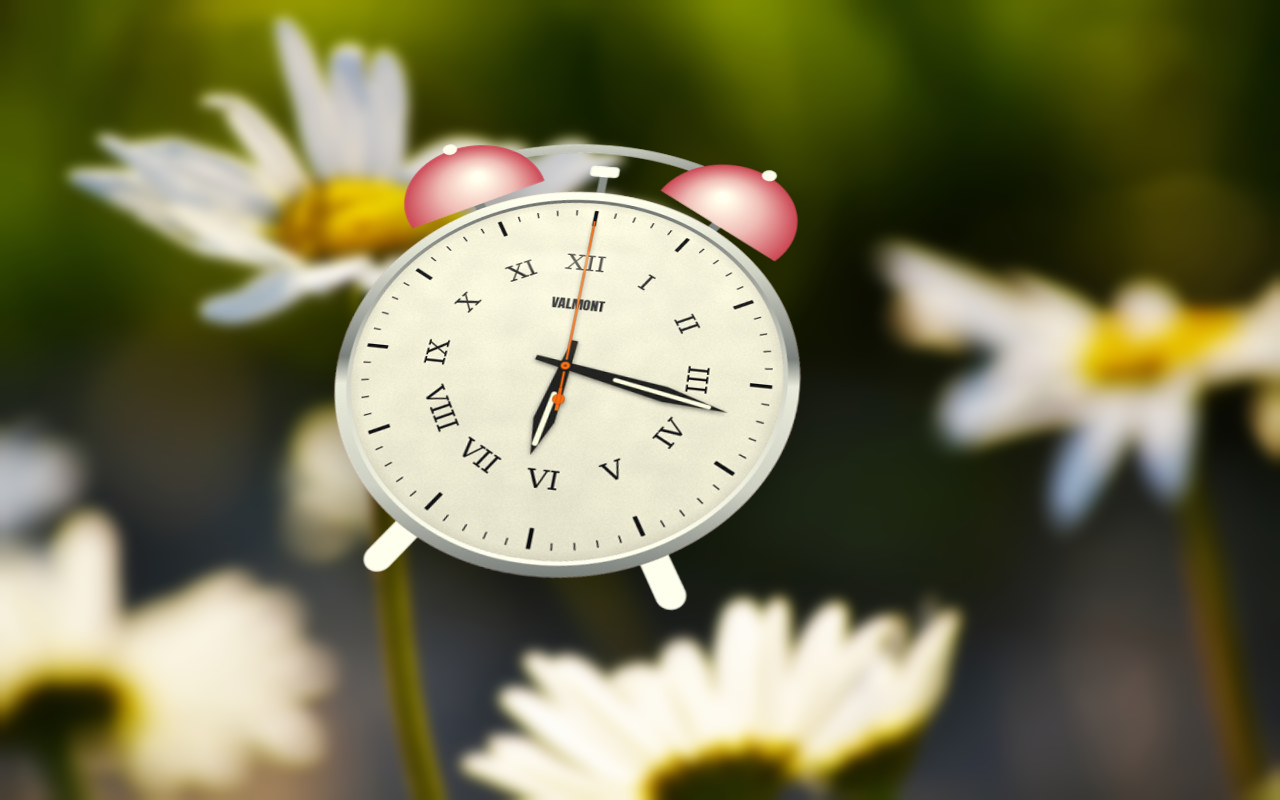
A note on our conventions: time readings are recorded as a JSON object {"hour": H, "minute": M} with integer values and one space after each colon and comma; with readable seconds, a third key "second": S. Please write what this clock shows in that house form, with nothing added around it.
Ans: {"hour": 6, "minute": 17, "second": 0}
